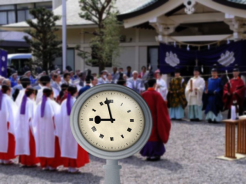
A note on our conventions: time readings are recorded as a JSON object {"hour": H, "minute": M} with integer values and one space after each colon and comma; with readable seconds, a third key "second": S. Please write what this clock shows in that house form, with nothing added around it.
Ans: {"hour": 8, "minute": 58}
